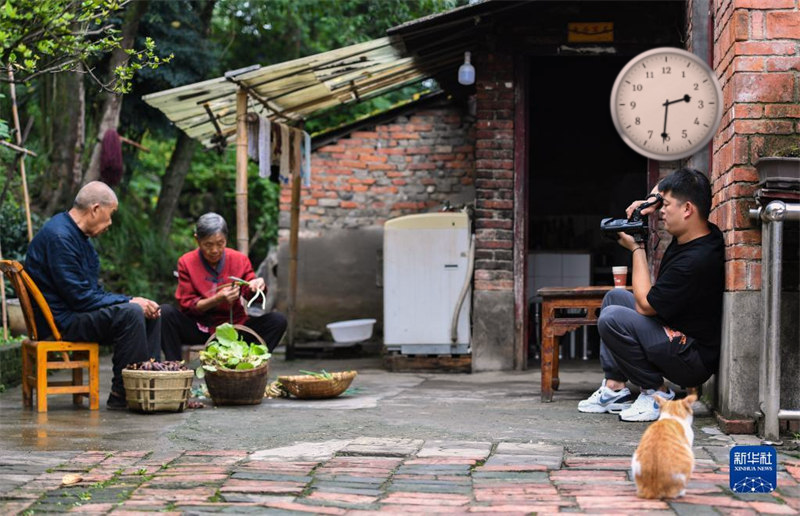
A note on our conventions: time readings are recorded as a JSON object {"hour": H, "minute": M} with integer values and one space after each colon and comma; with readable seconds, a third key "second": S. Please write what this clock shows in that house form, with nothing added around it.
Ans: {"hour": 2, "minute": 31}
